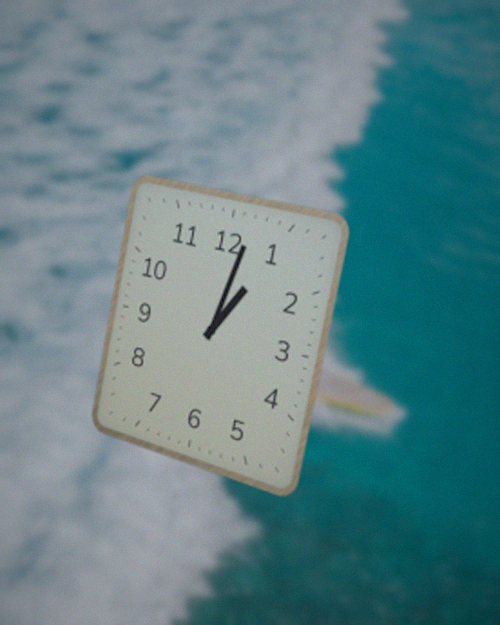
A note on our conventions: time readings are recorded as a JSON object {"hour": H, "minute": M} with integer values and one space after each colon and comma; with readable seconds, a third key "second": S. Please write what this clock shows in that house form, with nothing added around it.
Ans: {"hour": 1, "minute": 2}
